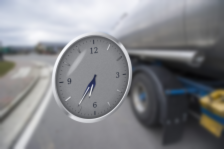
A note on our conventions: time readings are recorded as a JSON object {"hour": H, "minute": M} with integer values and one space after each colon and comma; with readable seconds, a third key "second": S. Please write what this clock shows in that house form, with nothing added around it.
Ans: {"hour": 6, "minute": 36}
